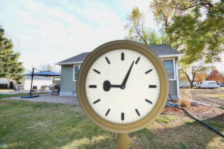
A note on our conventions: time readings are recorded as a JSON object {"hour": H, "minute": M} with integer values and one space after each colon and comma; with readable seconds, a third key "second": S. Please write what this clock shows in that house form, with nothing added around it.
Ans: {"hour": 9, "minute": 4}
